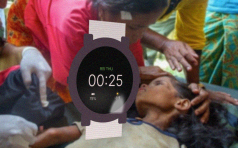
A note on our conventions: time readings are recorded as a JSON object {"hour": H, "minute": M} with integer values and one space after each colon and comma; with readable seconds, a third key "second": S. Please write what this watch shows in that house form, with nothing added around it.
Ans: {"hour": 0, "minute": 25}
